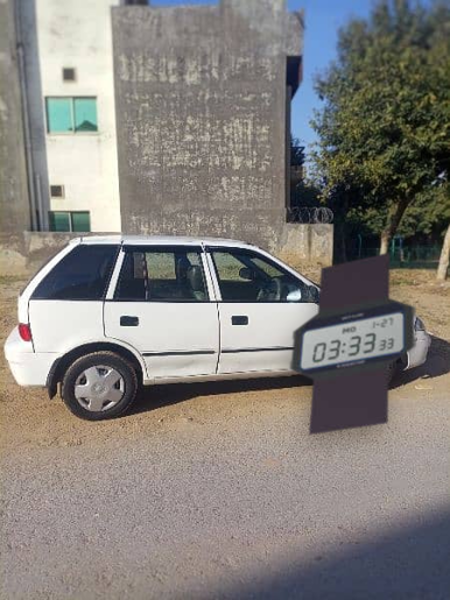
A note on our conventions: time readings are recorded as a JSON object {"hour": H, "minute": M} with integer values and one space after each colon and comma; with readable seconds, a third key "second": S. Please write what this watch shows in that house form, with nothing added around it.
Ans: {"hour": 3, "minute": 33}
